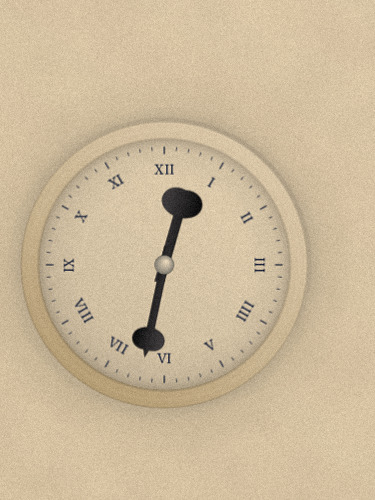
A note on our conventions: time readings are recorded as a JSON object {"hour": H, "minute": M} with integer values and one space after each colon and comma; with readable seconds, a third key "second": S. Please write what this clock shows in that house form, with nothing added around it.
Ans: {"hour": 12, "minute": 32}
